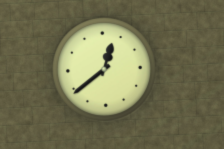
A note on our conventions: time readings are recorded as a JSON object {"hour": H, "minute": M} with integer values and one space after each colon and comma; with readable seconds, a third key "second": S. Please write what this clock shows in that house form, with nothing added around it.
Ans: {"hour": 12, "minute": 39}
